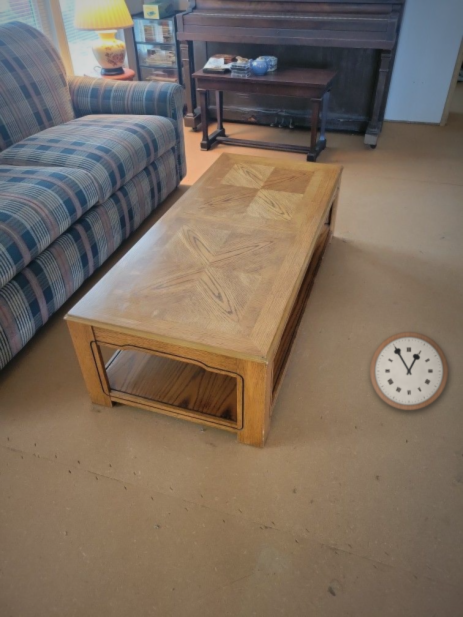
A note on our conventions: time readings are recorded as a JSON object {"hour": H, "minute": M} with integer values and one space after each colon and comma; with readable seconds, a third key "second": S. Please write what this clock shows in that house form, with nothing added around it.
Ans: {"hour": 12, "minute": 55}
